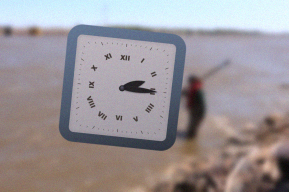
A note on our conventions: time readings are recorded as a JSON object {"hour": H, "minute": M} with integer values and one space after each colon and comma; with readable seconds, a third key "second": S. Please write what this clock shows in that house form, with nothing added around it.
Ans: {"hour": 2, "minute": 15}
